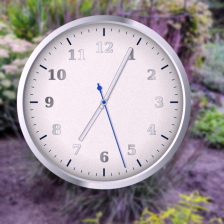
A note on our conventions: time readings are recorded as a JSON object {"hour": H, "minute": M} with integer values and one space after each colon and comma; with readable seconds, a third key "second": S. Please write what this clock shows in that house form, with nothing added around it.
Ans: {"hour": 7, "minute": 4, "second": 27}
